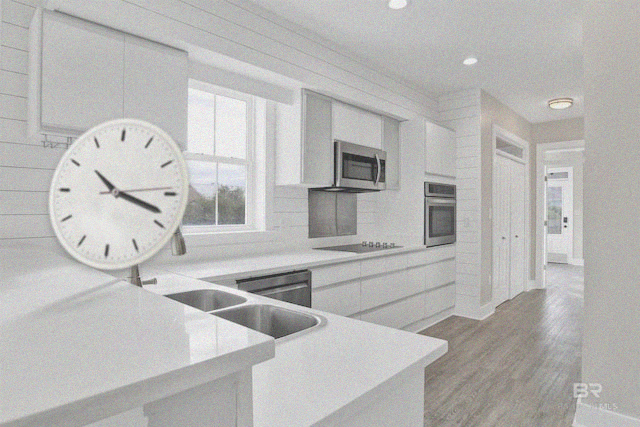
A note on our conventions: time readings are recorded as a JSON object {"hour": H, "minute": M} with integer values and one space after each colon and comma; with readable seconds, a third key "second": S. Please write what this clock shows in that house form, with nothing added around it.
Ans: {"hour": 10, "minute": 18, "second": 14}
